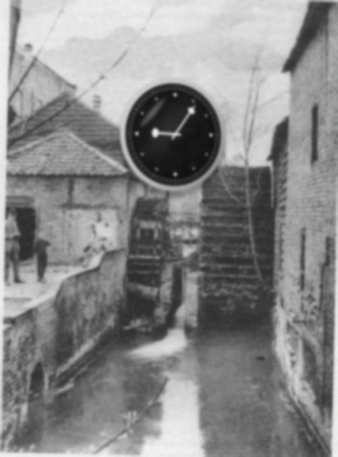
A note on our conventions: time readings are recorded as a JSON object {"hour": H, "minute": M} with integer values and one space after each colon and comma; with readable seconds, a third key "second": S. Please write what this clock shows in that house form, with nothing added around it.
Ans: {"hour": 9, "minute": 6}
